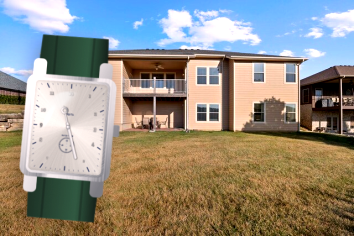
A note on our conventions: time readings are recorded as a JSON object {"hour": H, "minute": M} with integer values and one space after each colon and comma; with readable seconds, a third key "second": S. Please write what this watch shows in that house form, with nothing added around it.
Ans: {"hour": 11, "minute": 27}
